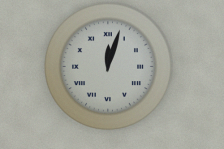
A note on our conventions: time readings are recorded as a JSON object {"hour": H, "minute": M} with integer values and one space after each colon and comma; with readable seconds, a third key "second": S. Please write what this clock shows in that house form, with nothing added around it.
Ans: {"hour": 12, "minute": 3}
